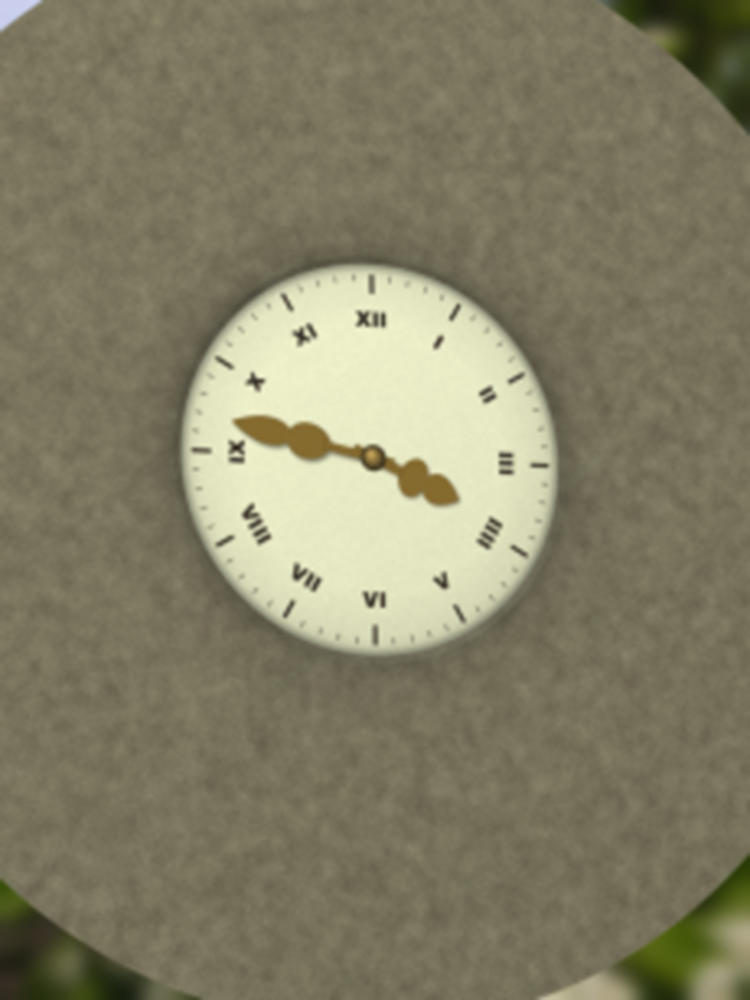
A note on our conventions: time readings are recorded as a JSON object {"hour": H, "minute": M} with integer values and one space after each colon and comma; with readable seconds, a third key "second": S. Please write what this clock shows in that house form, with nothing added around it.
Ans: {"hour": 3, "minute": 47}
